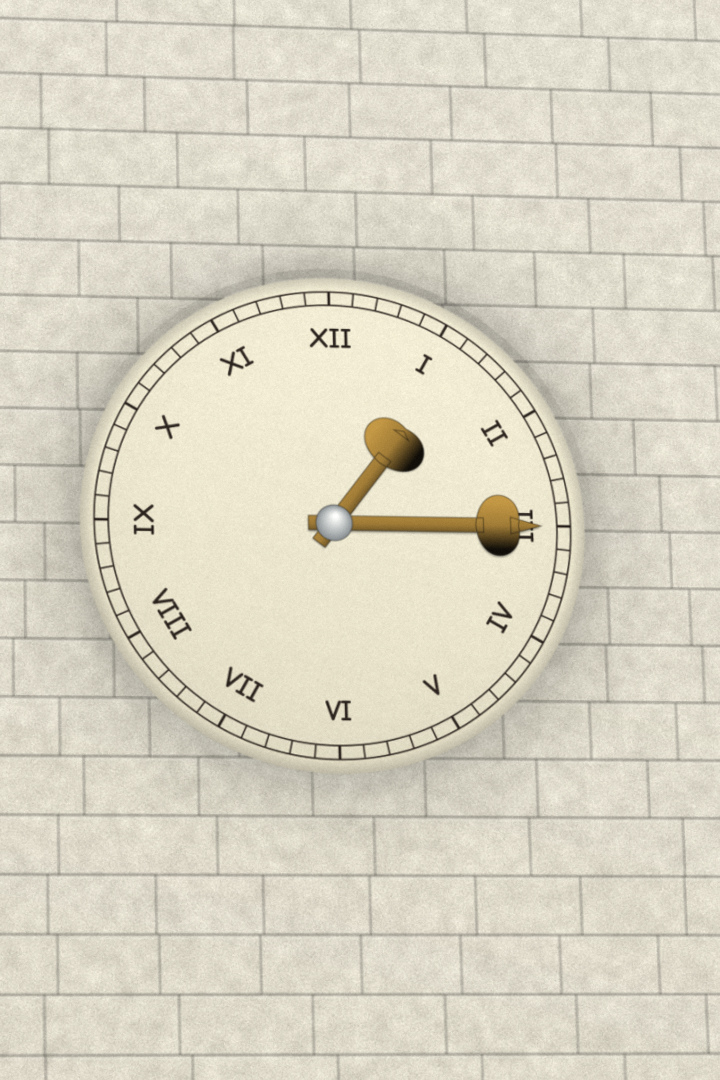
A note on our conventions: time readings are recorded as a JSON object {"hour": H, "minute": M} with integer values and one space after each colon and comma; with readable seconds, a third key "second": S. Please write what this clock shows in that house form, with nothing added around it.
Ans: {"hour": 1, "minute": 15}
